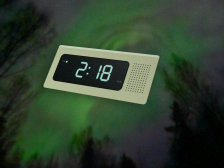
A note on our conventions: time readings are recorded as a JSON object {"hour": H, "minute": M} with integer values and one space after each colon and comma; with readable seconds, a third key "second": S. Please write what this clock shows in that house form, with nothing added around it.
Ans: {"hour": 2, "minute": 18}
